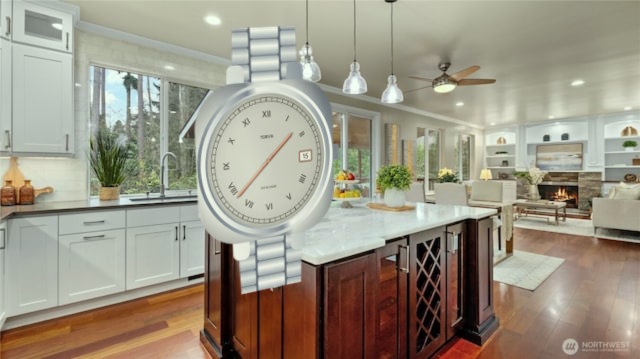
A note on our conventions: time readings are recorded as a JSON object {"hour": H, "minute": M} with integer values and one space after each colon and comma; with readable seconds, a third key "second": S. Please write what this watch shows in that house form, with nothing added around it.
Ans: {"hour": 1, "minute": 38}
